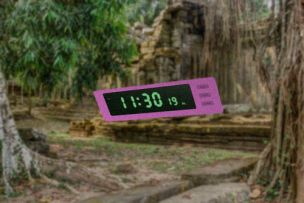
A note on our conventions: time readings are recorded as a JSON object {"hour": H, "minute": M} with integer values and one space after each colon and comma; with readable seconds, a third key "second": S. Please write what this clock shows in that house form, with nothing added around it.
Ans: {"hour": 11, "minute": 30, "second": 19}
